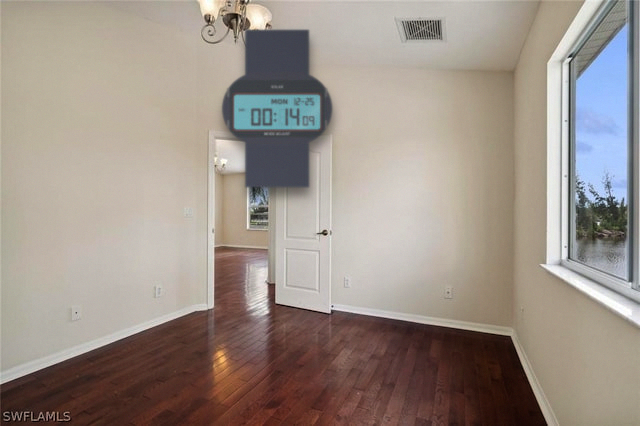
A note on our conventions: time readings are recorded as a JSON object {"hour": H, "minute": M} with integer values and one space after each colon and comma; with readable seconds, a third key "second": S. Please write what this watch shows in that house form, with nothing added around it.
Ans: {"hour": 0, "minute": 14}
